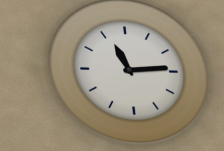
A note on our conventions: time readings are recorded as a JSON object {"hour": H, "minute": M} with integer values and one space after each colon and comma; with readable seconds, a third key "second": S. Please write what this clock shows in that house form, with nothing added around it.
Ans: {"hour": 11, "minute": 14}
